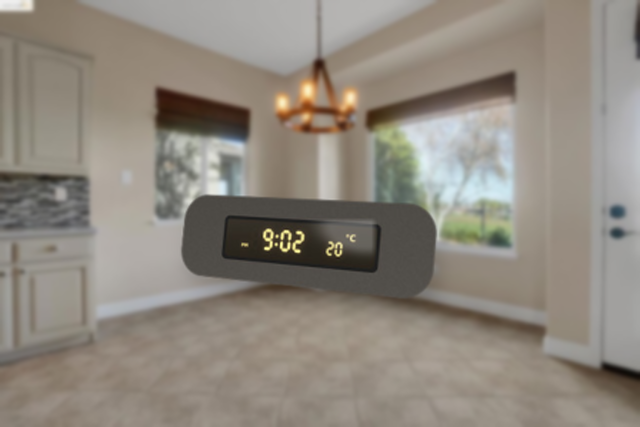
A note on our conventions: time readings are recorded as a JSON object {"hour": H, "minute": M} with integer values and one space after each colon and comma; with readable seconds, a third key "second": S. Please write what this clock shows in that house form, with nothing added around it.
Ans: {"hour": 9, "minute": 2}
